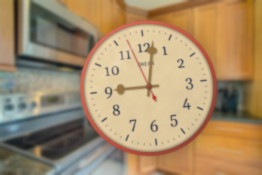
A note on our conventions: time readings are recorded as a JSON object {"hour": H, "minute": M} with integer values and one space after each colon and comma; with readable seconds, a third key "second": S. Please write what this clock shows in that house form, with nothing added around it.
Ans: {"hour": 9, "minute": 1, "second": 57}
